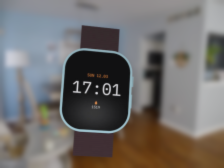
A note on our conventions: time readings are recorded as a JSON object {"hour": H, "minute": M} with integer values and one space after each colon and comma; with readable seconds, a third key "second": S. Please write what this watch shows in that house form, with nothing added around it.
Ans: {"hour": 17, "minute": 1}
